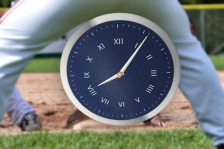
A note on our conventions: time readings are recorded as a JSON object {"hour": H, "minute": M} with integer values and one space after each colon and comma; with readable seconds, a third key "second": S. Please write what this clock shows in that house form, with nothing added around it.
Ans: {"hour": 8, "minute": 6}
